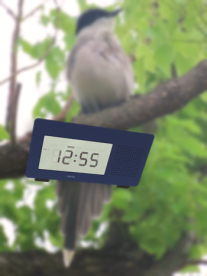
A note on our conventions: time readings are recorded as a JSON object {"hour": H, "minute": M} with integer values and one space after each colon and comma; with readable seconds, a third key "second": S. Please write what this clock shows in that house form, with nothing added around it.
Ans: {"hour": 12, "minute": 55}
